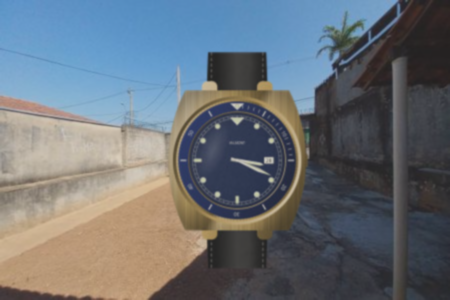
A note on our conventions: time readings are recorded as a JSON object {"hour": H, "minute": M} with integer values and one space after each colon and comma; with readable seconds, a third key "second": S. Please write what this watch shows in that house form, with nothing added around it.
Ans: {"hour": 3, "minute": 19}
